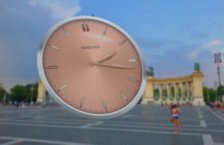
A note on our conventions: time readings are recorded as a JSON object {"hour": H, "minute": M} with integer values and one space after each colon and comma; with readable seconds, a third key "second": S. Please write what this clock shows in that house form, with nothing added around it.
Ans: {"hour": 2, "minute": 17}
